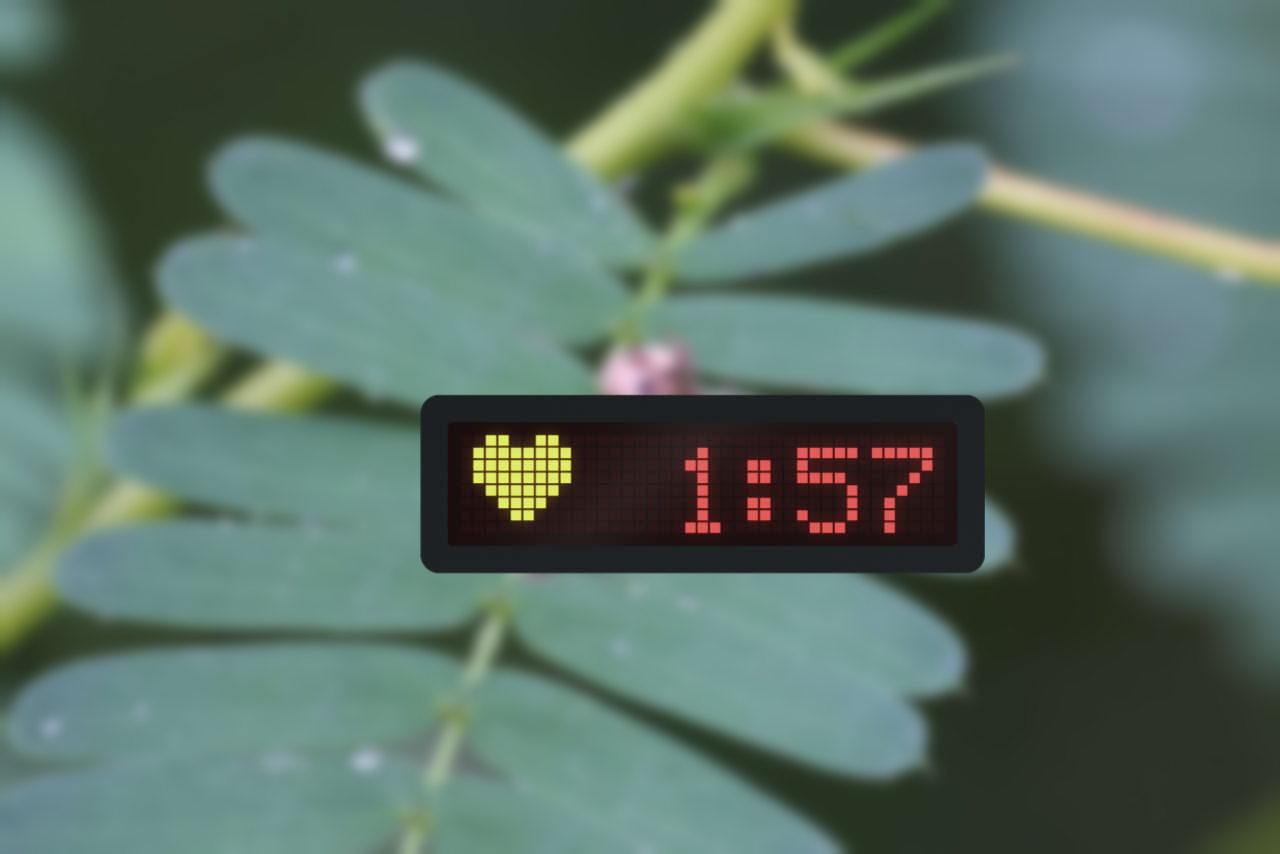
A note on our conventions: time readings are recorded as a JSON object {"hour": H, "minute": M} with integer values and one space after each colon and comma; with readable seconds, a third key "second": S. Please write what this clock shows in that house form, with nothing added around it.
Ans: {"hour": 1, "minute": 57}
